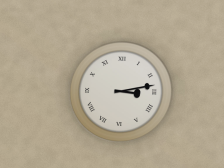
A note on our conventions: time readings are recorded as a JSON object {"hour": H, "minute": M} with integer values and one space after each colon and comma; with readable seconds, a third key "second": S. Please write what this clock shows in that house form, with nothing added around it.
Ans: {"hour": 3, "minute": 13}
